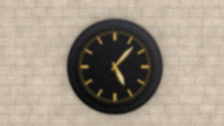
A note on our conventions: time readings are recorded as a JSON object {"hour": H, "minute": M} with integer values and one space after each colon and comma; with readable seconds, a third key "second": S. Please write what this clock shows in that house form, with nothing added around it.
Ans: {"hour": 5, "minute": 7}
